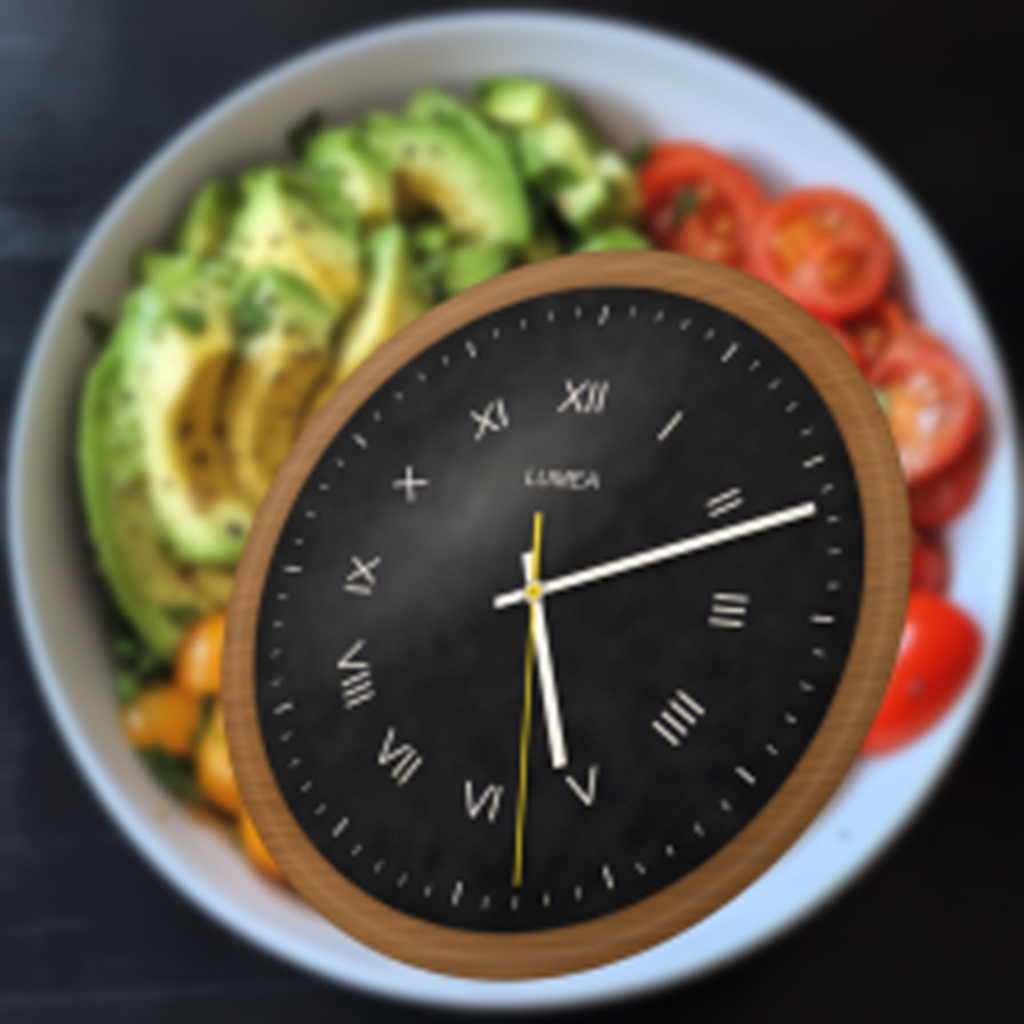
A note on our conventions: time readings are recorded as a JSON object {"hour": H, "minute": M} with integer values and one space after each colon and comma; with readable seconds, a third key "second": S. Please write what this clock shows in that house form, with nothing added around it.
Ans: {"hour": 5, "minute": 11, "second": 28}
